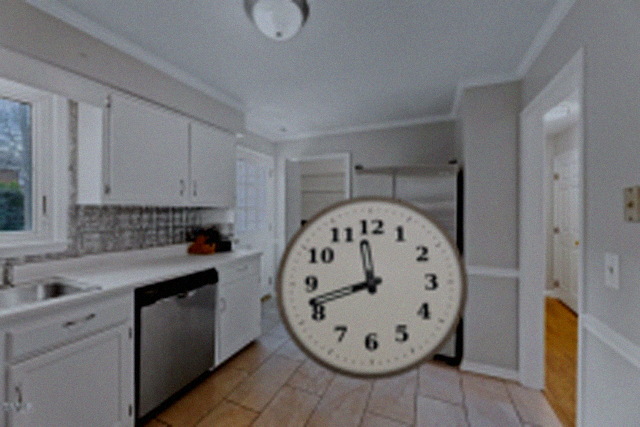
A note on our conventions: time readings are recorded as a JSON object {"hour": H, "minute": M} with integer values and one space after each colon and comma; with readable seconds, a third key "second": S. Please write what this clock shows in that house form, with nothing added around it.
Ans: {"hour": 11, "minute": 42}
